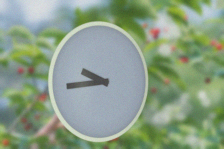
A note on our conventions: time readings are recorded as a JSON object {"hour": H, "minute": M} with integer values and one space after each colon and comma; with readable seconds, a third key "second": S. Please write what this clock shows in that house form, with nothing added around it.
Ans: {"hour": 9, "minute": 44}
